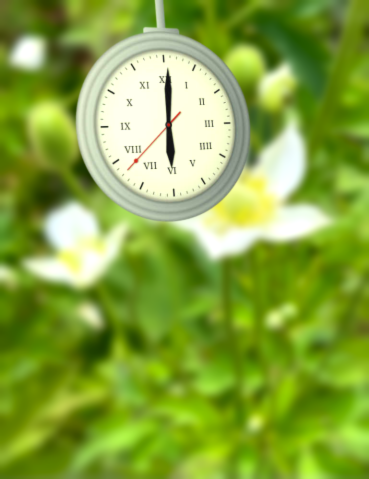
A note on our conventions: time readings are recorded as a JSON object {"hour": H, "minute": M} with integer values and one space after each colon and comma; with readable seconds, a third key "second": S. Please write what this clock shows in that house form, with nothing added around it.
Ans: {"hour": 6, "minute": 0, "second": 38}
